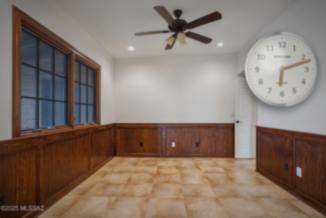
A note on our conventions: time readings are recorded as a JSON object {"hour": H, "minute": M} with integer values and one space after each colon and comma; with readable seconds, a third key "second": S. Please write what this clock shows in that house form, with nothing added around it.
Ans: {"hour": 6, "minute": 12}
